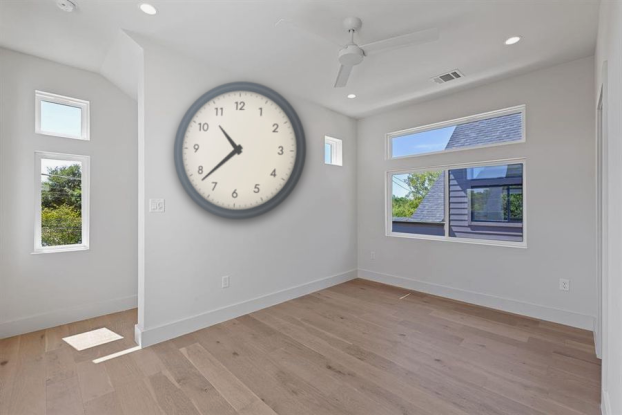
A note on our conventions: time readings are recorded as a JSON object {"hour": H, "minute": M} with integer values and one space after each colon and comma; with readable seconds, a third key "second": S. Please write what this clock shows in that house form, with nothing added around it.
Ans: {"hour": 10, "minute": 38}
